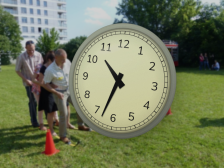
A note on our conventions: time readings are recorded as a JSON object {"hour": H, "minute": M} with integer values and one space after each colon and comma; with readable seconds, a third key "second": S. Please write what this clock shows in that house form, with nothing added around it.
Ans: {"hour": 10, "minute": 33}
